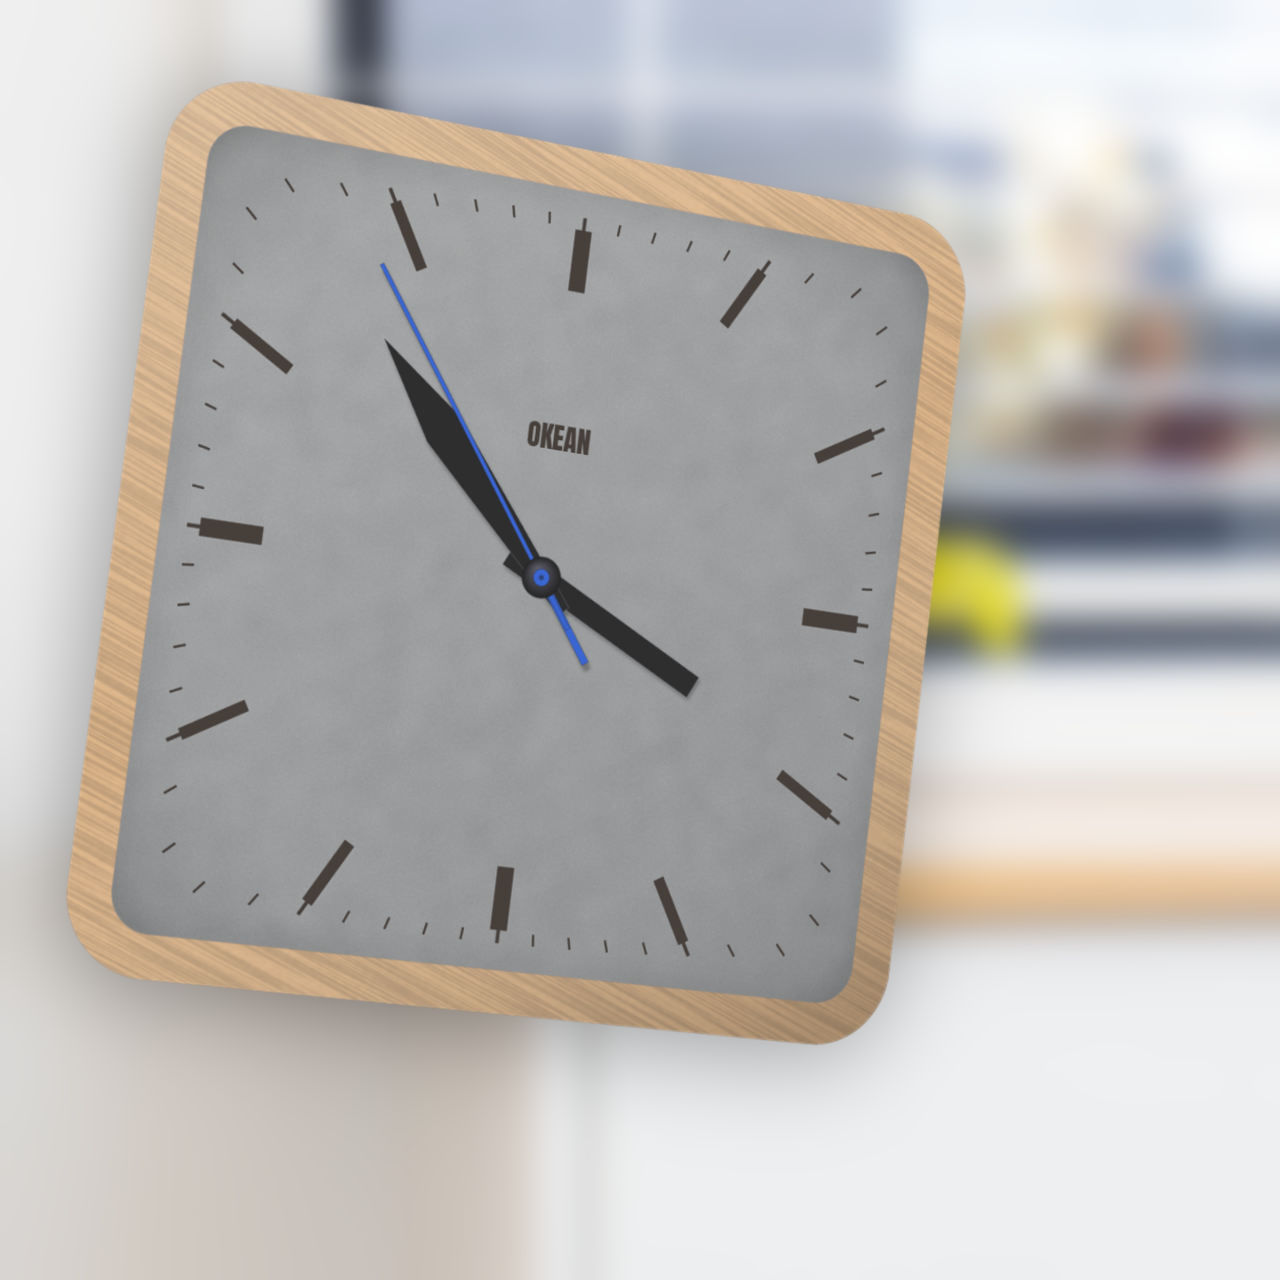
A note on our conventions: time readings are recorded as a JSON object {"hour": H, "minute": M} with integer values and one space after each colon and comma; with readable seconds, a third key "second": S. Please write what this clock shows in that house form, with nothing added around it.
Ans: {"hour": 3, "minute": 52, "second": 54}
